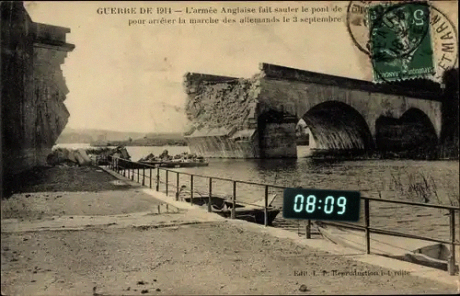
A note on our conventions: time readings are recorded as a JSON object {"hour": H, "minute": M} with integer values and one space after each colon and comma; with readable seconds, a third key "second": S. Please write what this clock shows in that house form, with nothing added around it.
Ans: {"hour": 8, "minute": 9}
